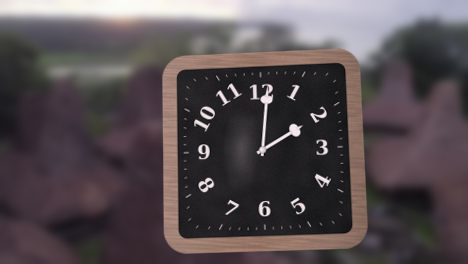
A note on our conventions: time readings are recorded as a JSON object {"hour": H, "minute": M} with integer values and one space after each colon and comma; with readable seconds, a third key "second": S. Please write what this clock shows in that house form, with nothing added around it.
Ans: {"hour": 2, "minute": 1}
